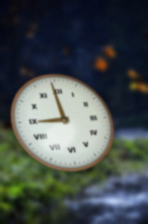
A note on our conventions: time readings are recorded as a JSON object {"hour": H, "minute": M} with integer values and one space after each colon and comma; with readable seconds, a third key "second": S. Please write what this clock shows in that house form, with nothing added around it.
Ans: {"hour": 8, "minute": 59}
